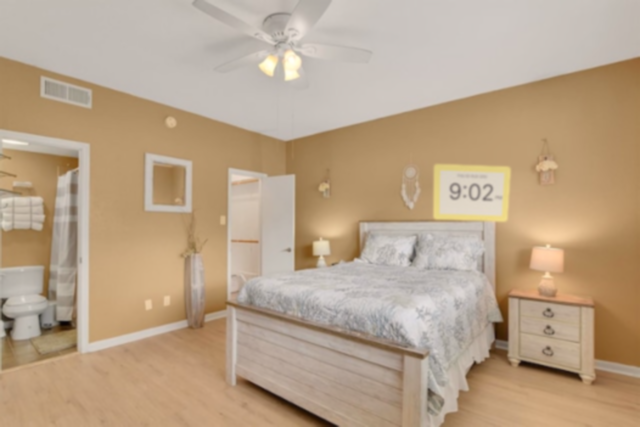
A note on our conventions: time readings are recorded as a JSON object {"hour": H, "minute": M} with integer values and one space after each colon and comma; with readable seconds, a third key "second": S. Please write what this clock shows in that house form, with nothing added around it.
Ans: {"hour": 9, "minute": 2}
